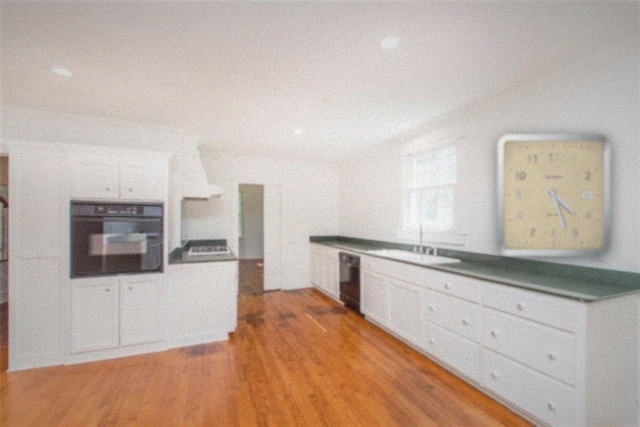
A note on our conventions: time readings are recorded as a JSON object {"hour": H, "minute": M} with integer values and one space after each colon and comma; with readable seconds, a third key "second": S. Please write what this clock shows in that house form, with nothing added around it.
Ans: {"hour": 4, "minute": 27}
